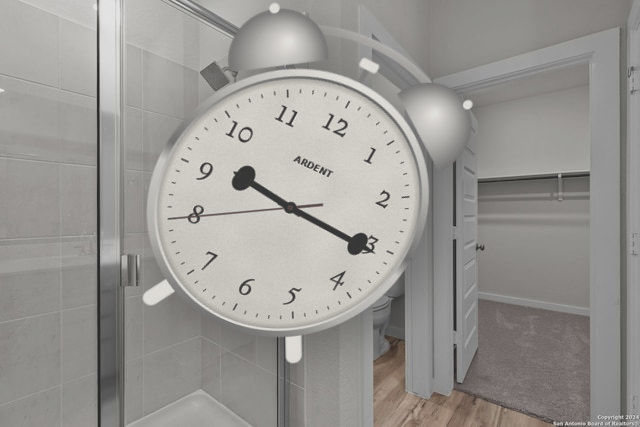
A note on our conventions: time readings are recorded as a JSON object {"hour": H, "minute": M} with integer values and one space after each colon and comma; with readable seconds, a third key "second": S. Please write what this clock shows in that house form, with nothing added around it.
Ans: {"hour": 9, "minute": 15, "second": 40}
